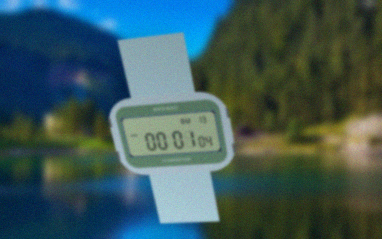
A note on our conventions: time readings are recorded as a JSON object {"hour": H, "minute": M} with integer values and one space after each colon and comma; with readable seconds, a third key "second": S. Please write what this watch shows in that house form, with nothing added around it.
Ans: {"hour": 0, "minute": 1, "second": 4}
